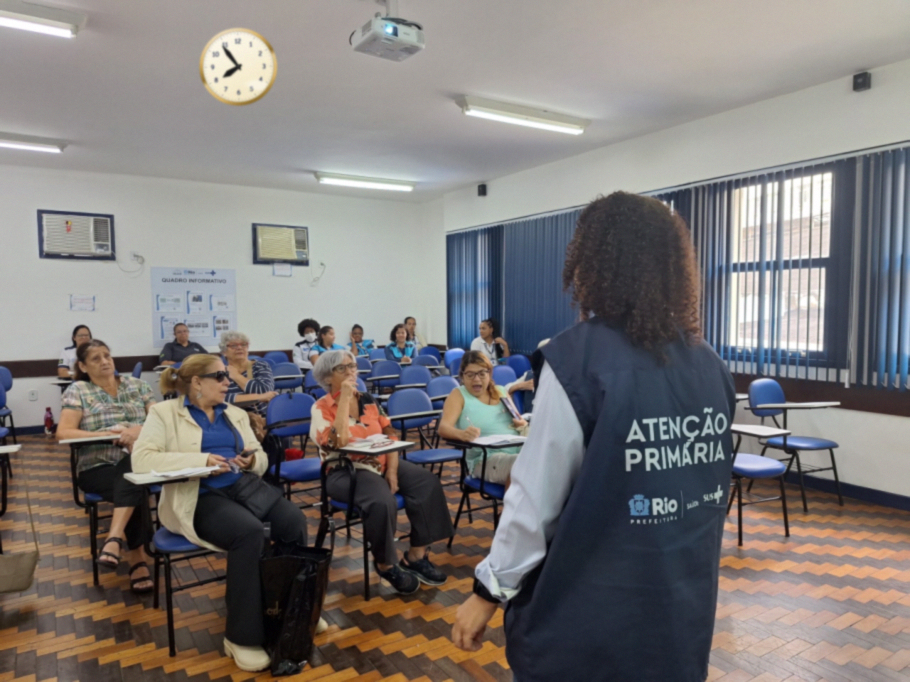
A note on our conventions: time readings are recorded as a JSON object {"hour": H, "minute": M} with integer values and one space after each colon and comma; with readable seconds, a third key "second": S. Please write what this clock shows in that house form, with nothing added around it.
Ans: {"hour": 7, "minute": 54}
